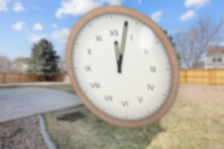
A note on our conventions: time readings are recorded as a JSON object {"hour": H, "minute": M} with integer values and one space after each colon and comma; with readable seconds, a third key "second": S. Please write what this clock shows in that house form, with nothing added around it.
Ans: {"hour": 12, "minute": 3}
